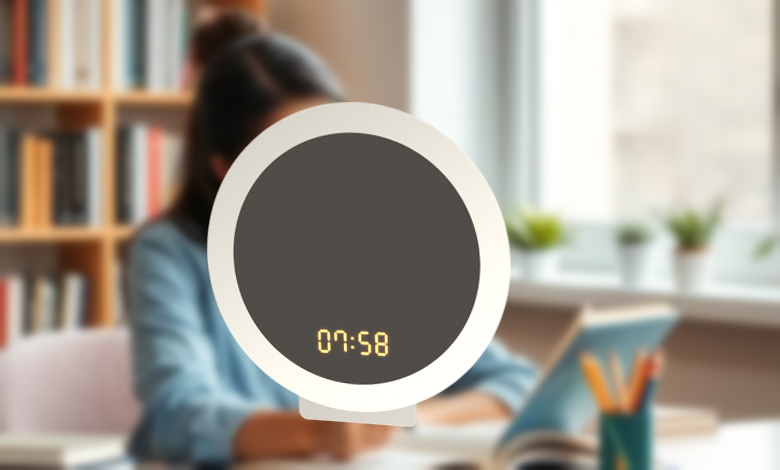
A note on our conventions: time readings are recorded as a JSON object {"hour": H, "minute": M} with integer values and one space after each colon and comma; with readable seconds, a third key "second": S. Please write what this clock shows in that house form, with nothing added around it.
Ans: {"hour": 7, "minute": 58}
